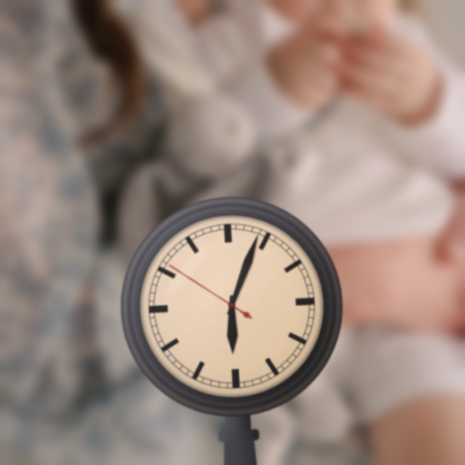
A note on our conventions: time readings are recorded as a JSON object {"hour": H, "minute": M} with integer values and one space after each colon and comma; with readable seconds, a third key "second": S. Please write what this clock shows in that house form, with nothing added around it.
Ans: {"hour": 6, "minute": 3, "second": 51}
